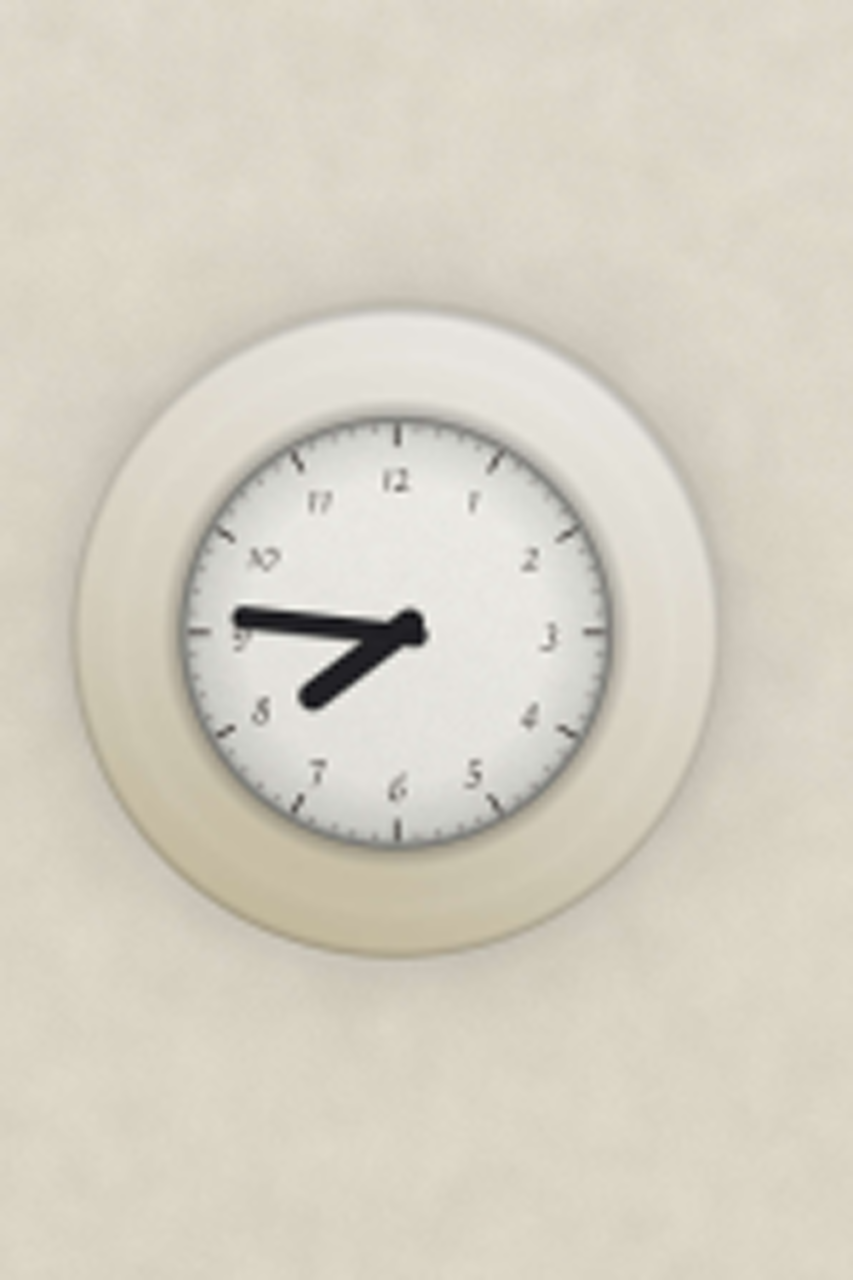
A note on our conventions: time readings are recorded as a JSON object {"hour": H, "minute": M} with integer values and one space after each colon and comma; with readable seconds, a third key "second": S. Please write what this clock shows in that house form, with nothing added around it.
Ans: {"hour": 7, "minute": 46}
